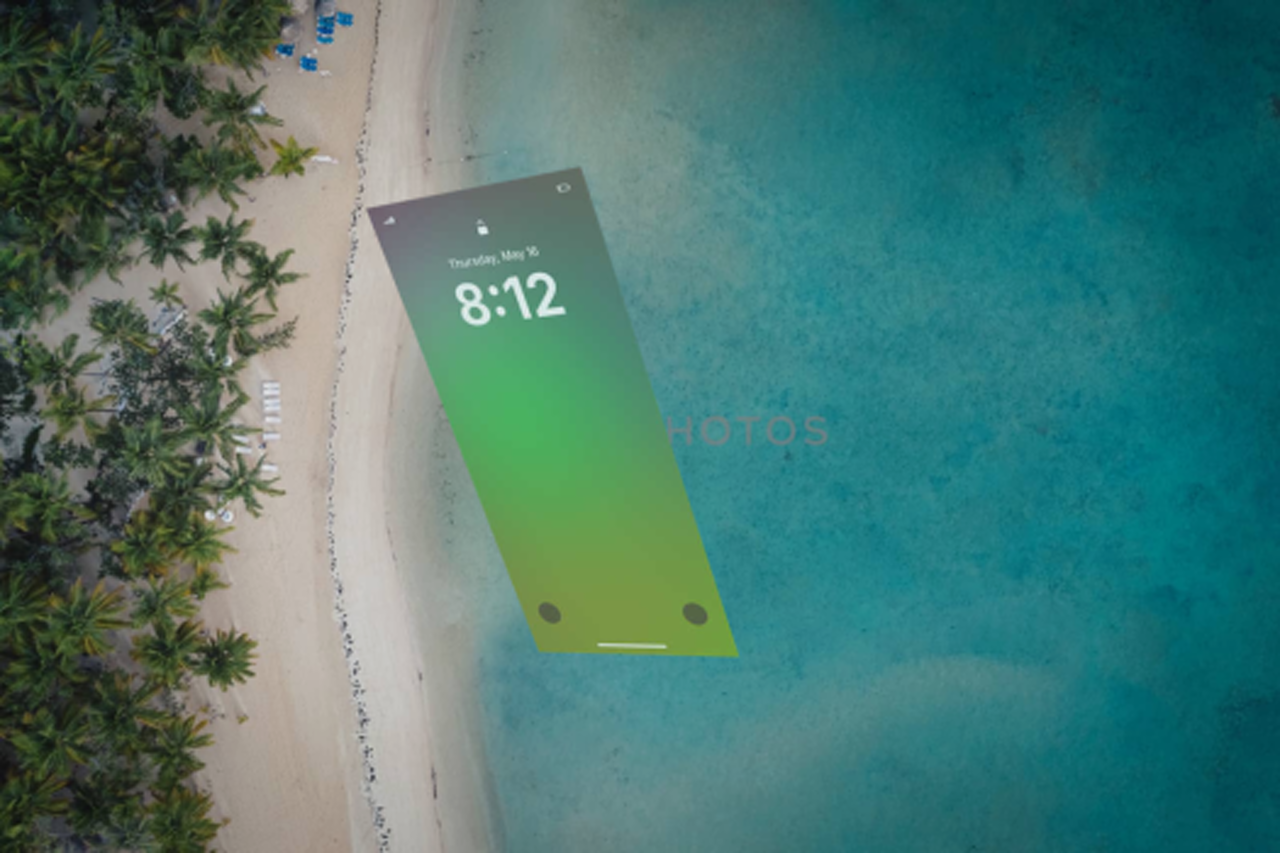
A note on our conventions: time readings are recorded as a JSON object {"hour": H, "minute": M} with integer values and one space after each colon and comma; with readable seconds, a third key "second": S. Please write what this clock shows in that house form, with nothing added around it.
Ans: {"hour": 8, "minute": 12}
